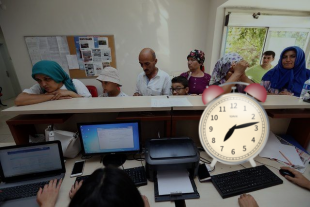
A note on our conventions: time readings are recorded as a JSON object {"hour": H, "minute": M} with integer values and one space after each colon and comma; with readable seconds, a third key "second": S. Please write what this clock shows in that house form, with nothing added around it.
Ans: {"hour": 7, "minute": 13}
